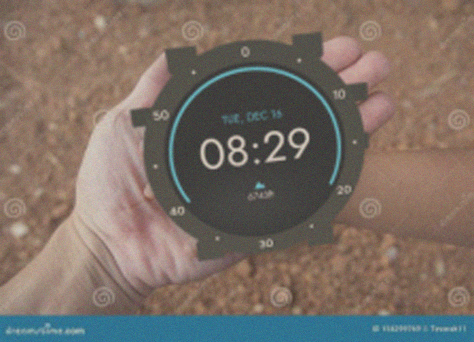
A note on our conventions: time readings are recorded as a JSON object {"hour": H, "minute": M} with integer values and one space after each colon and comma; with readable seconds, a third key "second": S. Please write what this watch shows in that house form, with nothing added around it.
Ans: {"hour": 8, "minute": 29}
